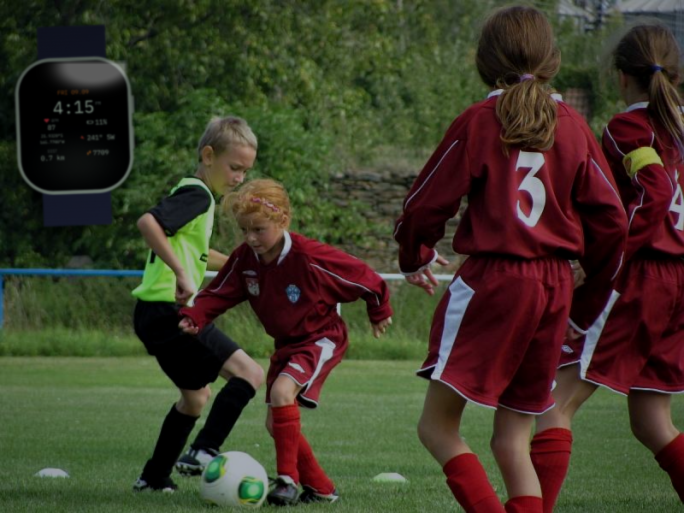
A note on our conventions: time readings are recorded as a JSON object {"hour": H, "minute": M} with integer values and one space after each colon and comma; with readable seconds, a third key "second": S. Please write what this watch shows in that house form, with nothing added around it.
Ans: {"hour": 4, "minute": 15}
